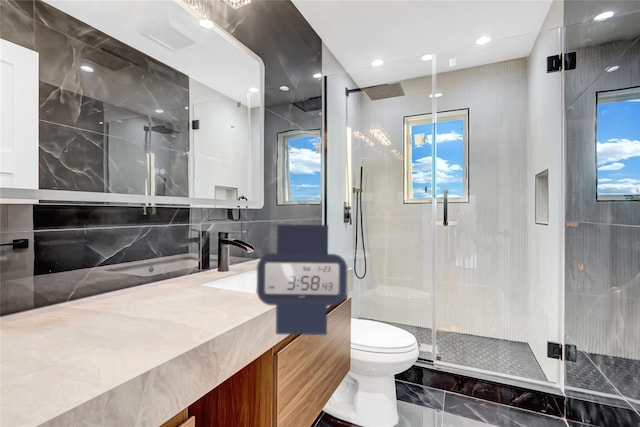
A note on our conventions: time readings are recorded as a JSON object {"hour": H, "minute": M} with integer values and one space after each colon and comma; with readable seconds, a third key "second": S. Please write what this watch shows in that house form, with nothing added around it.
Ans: {"hour": 3, "minute": 58}
